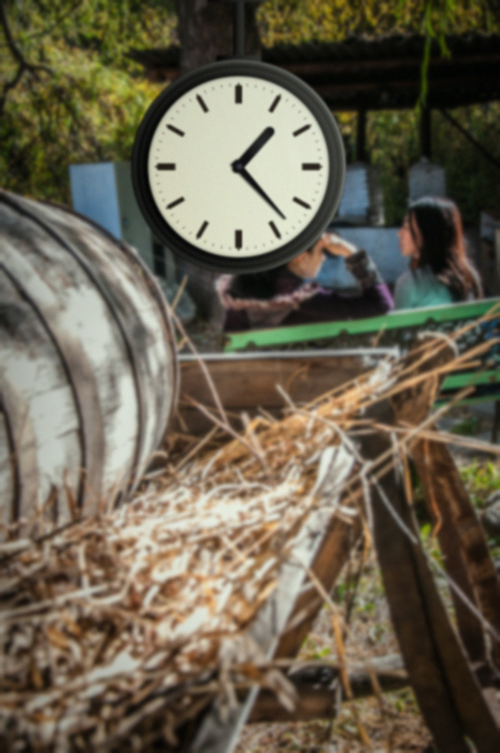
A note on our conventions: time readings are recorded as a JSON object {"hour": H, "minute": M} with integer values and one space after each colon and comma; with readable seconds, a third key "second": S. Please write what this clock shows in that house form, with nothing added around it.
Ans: {"hour": 1, "minute": 23}
